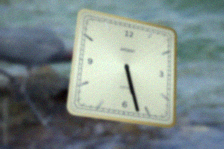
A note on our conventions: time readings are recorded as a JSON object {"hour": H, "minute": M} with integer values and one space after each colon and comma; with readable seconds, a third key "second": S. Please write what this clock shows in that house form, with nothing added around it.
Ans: {"hour": 5, "minute": 27}
